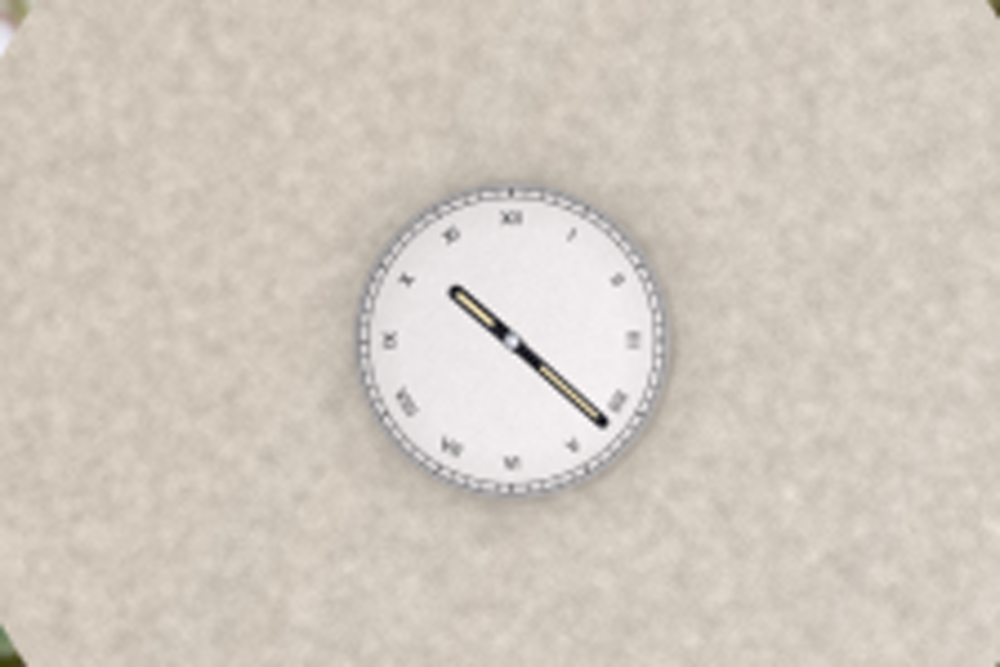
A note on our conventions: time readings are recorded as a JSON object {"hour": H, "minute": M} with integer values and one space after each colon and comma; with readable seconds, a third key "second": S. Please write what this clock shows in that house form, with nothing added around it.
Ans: {"hour": 10, "minute": 22}
